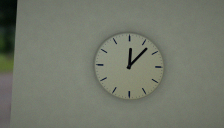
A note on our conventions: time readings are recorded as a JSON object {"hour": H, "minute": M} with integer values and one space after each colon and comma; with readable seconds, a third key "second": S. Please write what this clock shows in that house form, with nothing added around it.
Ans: {"hour": 12, "minute": 7}
